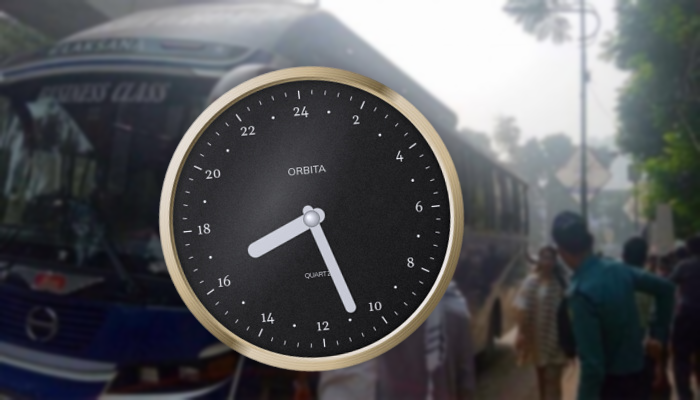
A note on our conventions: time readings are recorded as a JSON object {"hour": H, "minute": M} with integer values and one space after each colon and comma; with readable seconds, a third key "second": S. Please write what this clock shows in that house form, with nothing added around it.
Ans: {"hour": 16, "minute": 27}
